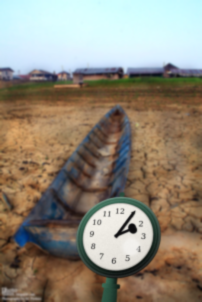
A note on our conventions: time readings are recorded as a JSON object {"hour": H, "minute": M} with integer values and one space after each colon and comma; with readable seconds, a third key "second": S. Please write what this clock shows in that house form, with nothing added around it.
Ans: {"hour": 2, "minute": 5}
